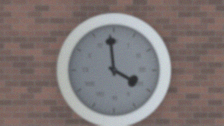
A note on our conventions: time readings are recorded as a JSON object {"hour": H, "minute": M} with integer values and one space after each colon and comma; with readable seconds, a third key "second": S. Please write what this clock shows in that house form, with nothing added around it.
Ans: {"hour": 3, "minute": 59}
